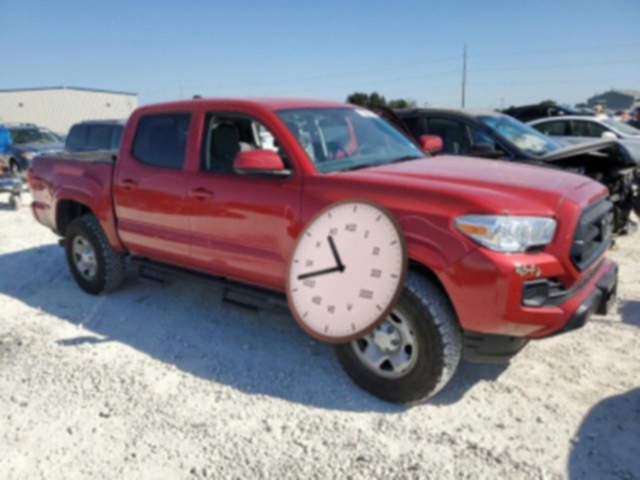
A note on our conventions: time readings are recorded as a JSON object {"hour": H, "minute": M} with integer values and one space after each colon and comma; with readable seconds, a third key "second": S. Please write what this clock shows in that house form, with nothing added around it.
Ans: {"hour": 10, "minute": 42}
